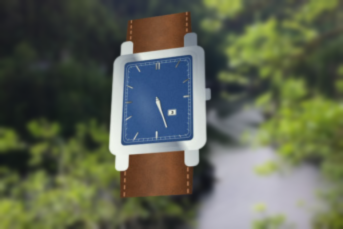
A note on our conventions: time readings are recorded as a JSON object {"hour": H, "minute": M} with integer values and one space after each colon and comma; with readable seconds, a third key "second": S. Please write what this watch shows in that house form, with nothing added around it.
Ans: {"hour": 5, "minute": 27}
